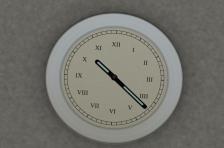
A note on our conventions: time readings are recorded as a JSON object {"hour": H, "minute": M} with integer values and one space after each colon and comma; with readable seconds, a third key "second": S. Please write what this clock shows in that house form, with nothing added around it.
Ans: {"hour": 10, "minute": 22}
